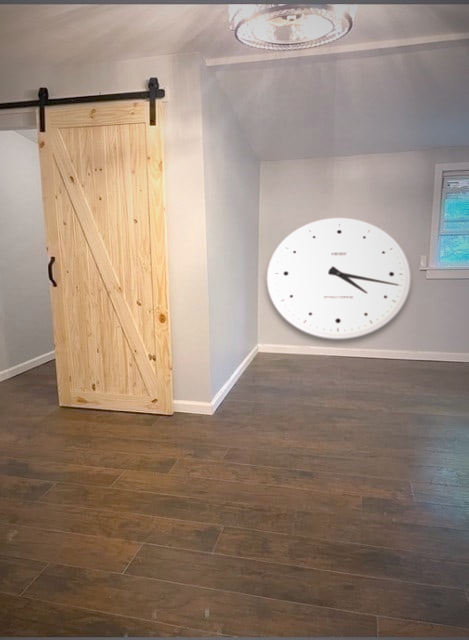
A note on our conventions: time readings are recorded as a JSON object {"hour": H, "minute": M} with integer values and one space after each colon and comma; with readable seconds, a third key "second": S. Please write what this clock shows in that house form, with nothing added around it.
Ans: {"hour": 4, "minute": 17}
